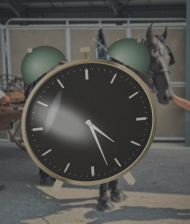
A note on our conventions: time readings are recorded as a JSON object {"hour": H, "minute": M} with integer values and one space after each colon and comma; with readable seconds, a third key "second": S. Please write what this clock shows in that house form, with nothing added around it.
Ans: {"hour": 4, "minute": 27}
